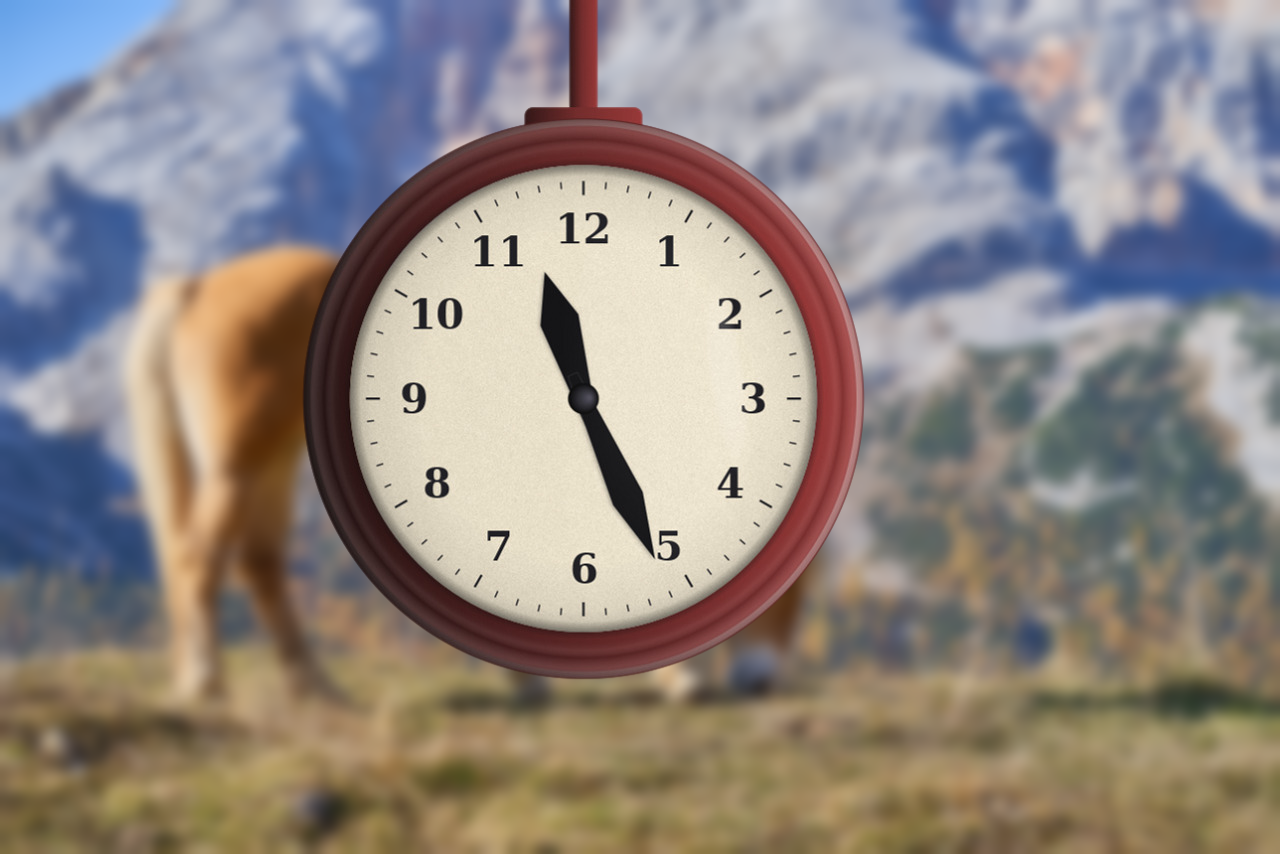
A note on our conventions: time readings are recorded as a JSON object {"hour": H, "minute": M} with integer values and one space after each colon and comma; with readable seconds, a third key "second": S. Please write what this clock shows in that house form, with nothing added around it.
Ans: {"hour": 11, "minute": 26}
